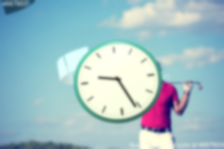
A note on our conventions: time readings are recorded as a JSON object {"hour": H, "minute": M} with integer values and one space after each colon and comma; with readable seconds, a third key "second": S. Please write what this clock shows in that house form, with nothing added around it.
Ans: {"hour": 9, "minute": 26}
